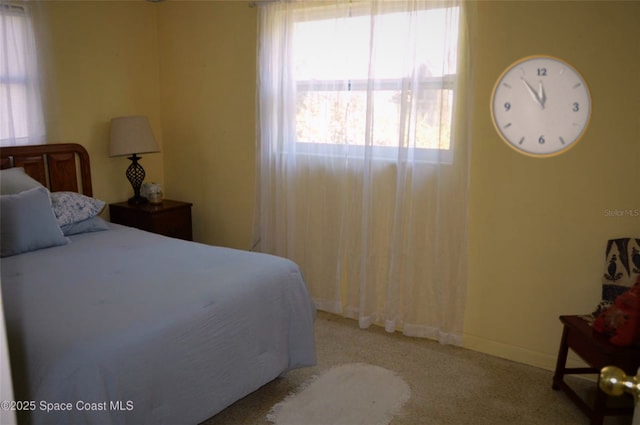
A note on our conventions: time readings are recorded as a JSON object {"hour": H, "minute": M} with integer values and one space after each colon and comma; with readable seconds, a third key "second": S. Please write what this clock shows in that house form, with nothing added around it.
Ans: {"hour": 11, "minute": 54}
